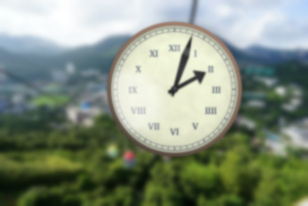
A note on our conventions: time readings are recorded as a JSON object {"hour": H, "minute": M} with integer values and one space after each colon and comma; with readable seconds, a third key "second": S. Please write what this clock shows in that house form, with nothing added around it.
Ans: {"hour": 2, "minute": 3}
